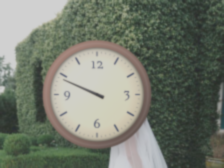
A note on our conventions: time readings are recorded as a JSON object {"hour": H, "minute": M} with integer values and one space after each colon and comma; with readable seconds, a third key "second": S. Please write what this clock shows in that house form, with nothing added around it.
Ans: {"hour": 9, "minute": 49}
